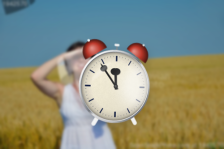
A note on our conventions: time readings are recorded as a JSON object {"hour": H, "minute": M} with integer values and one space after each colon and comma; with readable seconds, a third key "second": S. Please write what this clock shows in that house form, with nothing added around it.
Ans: {"hour": 11, "minute": 54}
